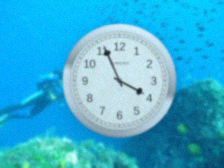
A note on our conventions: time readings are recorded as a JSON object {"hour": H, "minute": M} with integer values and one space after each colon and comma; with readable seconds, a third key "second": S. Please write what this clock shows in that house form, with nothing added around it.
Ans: {"hour": 3, "minute": 56}
